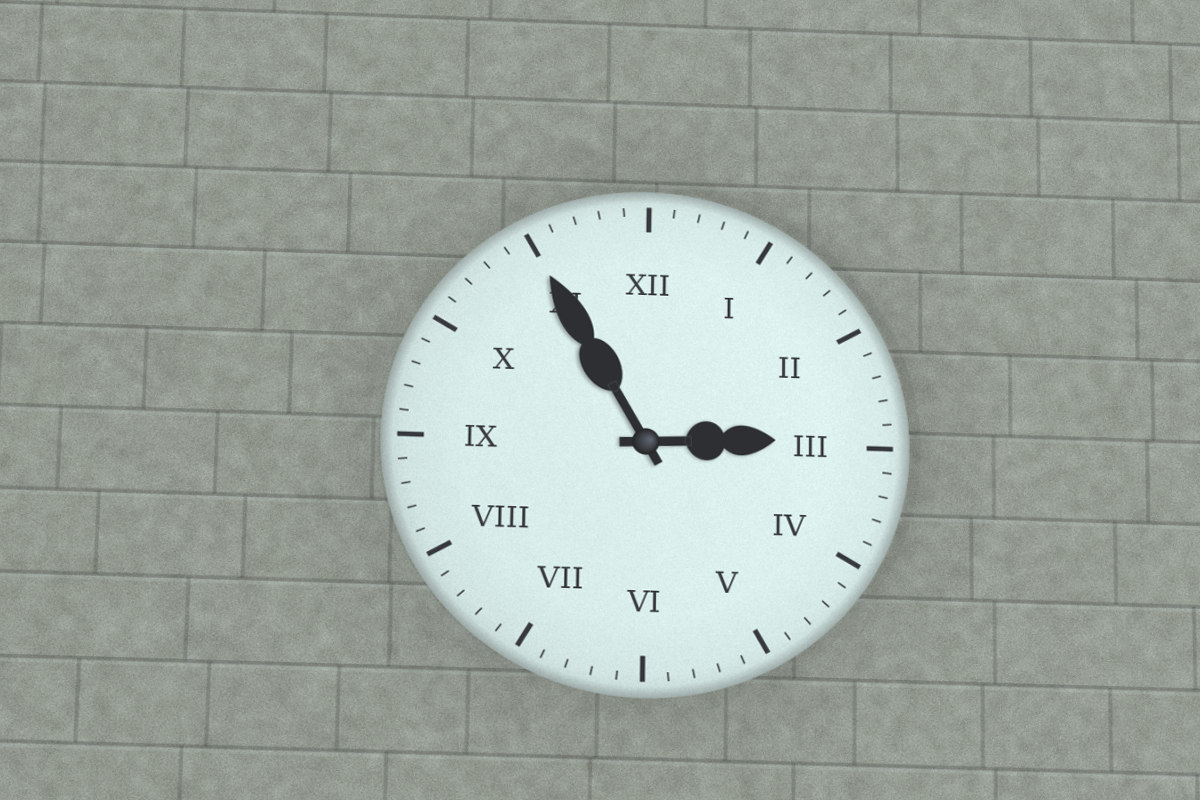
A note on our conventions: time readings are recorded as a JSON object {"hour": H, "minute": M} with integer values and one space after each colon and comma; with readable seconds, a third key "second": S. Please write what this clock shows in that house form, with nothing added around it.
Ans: {"hour": 2, "minute": 55}
